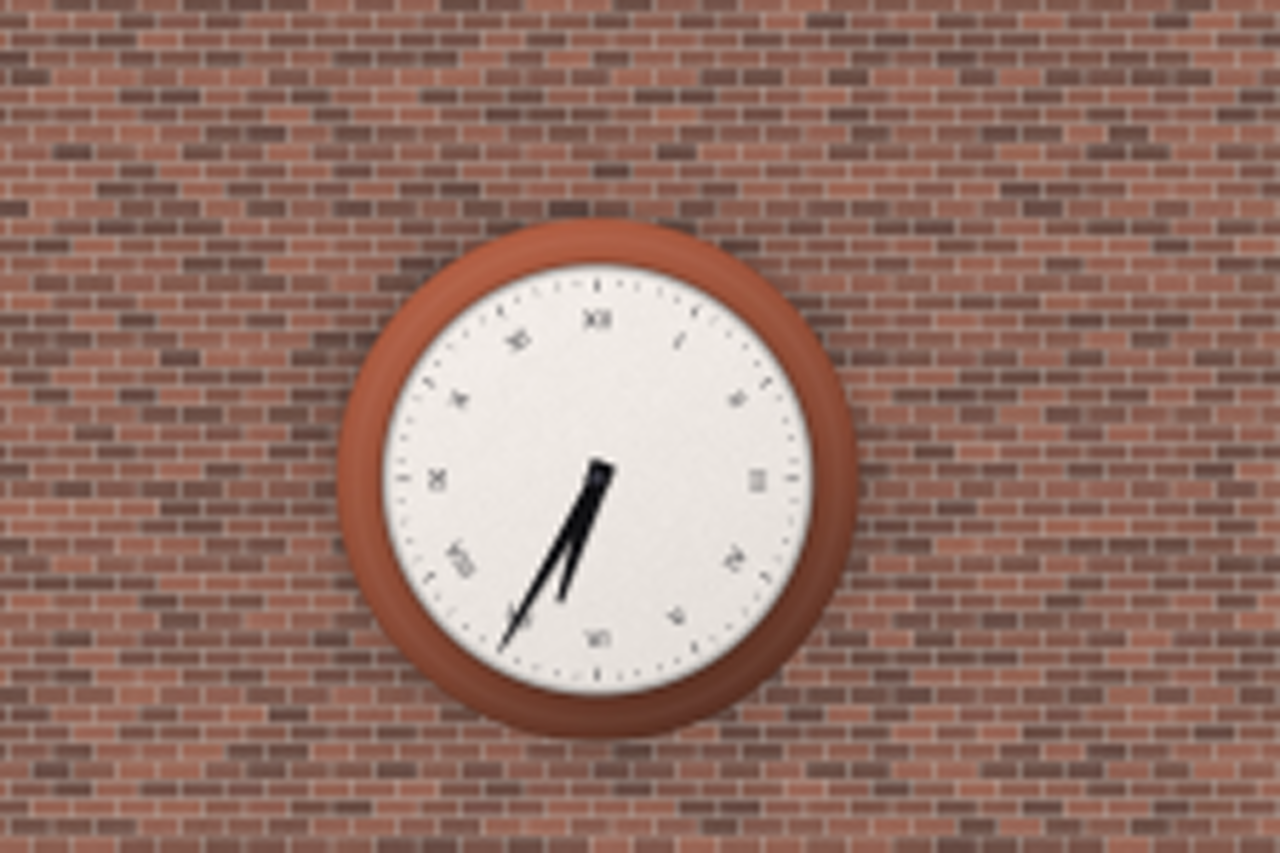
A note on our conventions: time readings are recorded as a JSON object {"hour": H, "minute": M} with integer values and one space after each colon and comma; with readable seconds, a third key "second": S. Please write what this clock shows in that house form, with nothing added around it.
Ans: {"hour": 6, "minute": 35}
